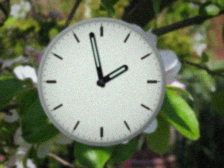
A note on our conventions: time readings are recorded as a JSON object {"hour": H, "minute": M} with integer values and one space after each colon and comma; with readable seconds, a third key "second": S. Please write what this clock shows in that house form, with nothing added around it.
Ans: {"hour": 1, "minute": 58}
